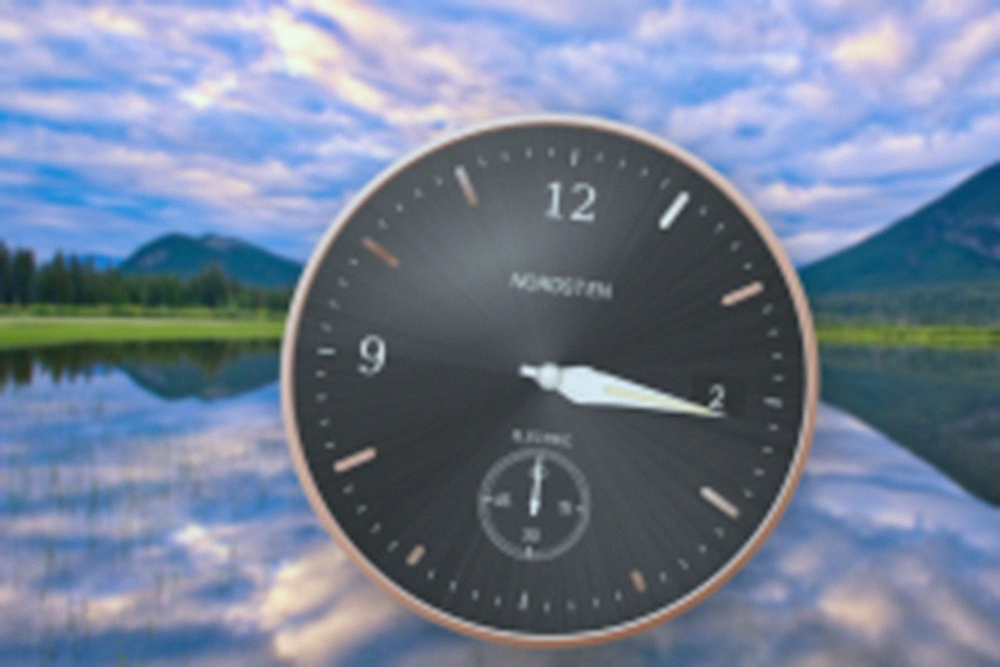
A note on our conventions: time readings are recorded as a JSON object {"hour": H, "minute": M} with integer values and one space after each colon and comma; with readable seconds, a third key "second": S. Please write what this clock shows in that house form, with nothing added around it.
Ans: {"hour": 3, "minute": 16}
